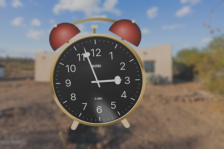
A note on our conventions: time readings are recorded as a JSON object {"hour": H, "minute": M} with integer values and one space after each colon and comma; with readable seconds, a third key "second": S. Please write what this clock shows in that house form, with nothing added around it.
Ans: {"hour": 2, "minute": 57}
